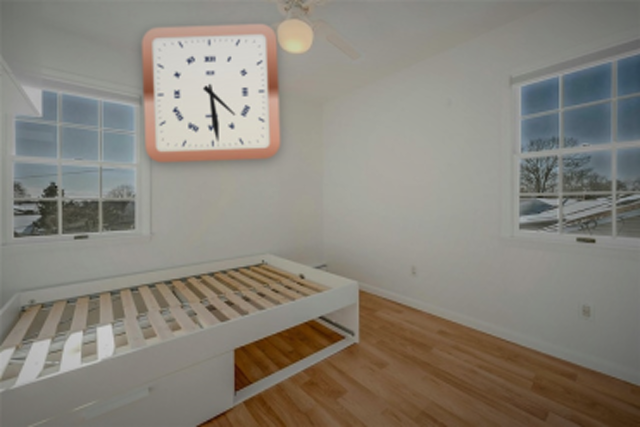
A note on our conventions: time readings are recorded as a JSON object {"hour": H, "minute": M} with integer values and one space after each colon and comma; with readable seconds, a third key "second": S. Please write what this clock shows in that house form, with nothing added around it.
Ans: {"hour": 4, "minute": 29}
